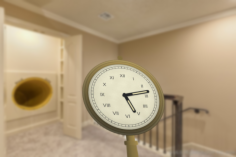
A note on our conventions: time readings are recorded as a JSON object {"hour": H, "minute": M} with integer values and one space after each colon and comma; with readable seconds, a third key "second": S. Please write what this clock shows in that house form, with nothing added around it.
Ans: {"hour": 5, "minute": 13}
